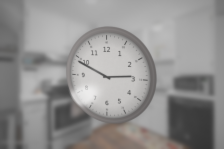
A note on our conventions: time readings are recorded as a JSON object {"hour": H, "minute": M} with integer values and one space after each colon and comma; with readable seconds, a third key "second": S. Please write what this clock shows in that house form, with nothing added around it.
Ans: {"hour": 2, "minute": 49}
